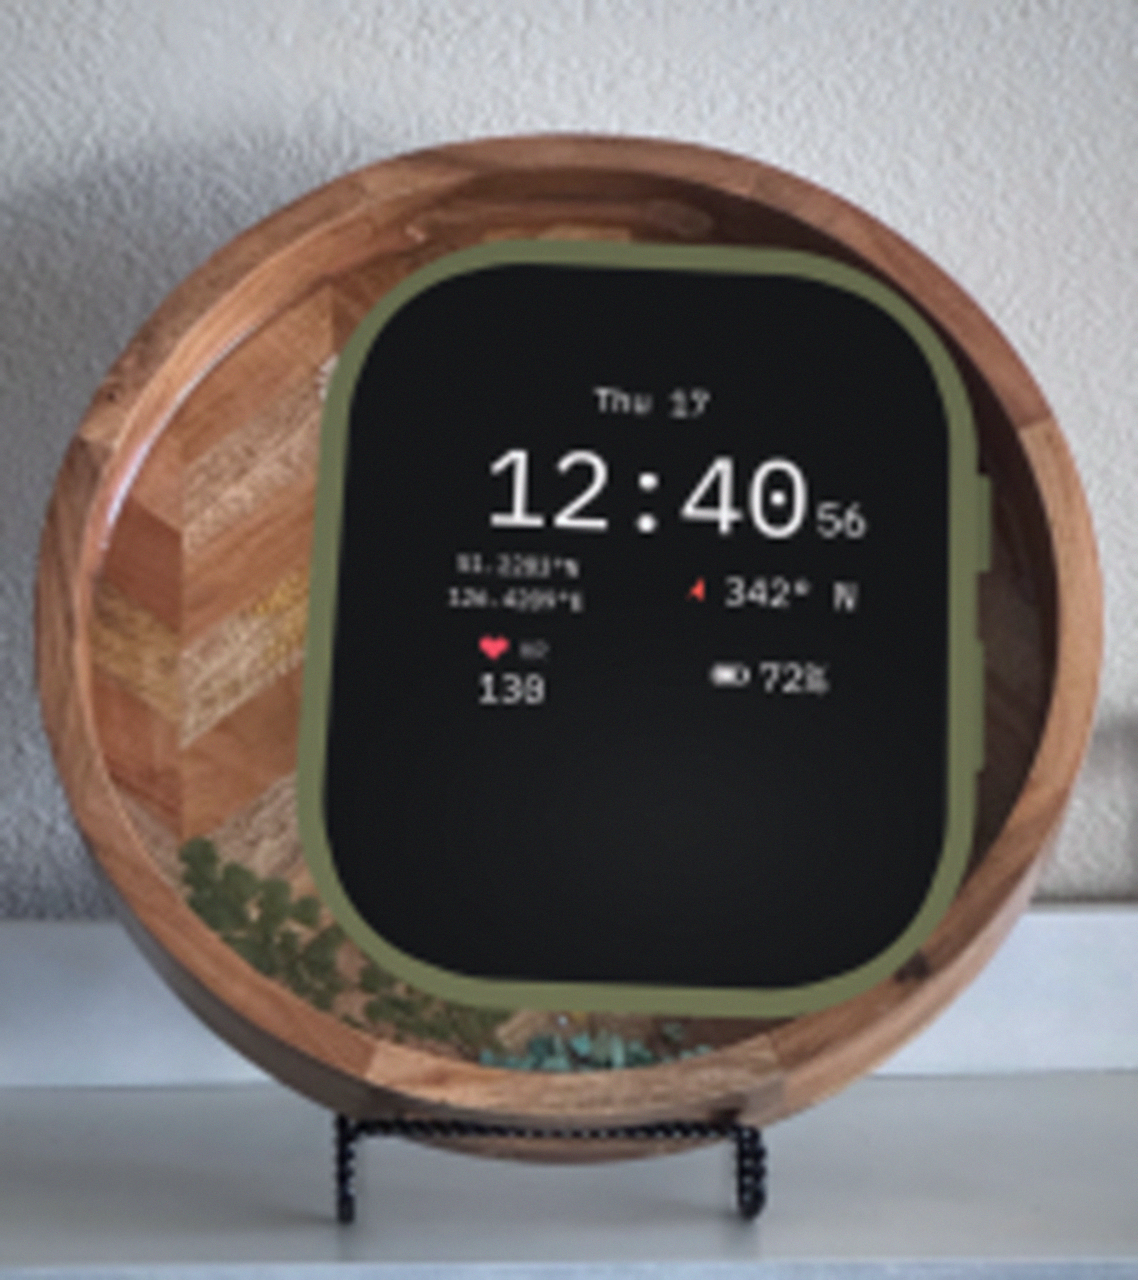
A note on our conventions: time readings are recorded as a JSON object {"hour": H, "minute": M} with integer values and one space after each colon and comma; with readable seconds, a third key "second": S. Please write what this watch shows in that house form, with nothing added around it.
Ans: {"hour": 12, "minute": 40, "second": 56}
